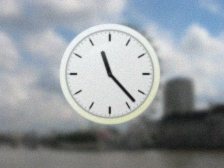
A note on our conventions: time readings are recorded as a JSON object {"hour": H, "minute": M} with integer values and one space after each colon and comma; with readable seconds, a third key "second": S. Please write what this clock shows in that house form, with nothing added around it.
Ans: {"hour": 11, "minute": 23}
